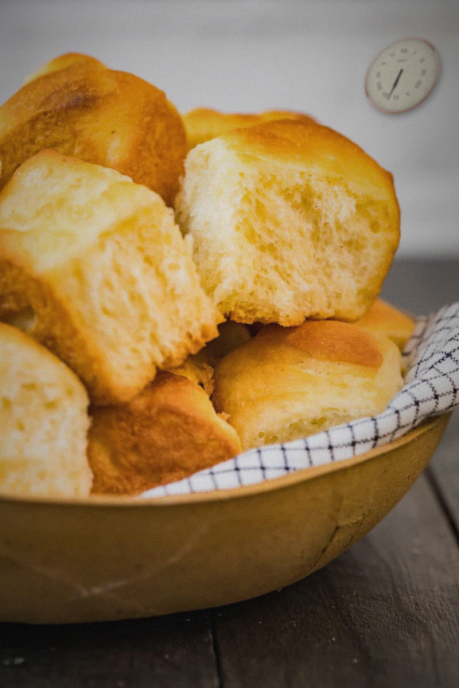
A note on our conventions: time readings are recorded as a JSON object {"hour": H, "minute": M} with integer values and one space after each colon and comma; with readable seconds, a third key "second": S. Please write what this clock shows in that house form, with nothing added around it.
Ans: {"hour": 6, "minute": 33}
